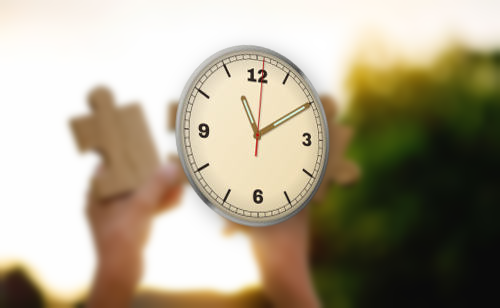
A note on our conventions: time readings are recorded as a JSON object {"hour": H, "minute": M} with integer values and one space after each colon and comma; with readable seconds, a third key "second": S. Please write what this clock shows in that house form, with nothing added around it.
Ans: {"hour": 11, "minute": 10, "second": 1}
